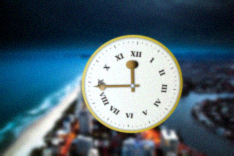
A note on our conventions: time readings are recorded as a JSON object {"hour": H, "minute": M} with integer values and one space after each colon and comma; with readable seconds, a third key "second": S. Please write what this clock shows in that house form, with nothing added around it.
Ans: {"hour": 11, "minute": 44}
